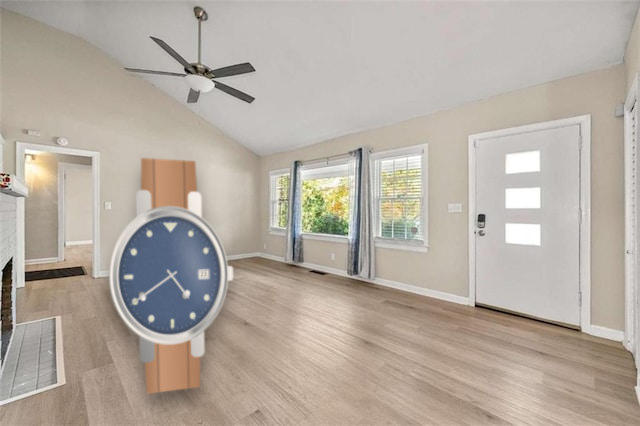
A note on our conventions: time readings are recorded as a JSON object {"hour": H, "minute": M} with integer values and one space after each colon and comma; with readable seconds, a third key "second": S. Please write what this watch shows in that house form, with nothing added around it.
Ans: {"hour": 4, "minute": 40}
